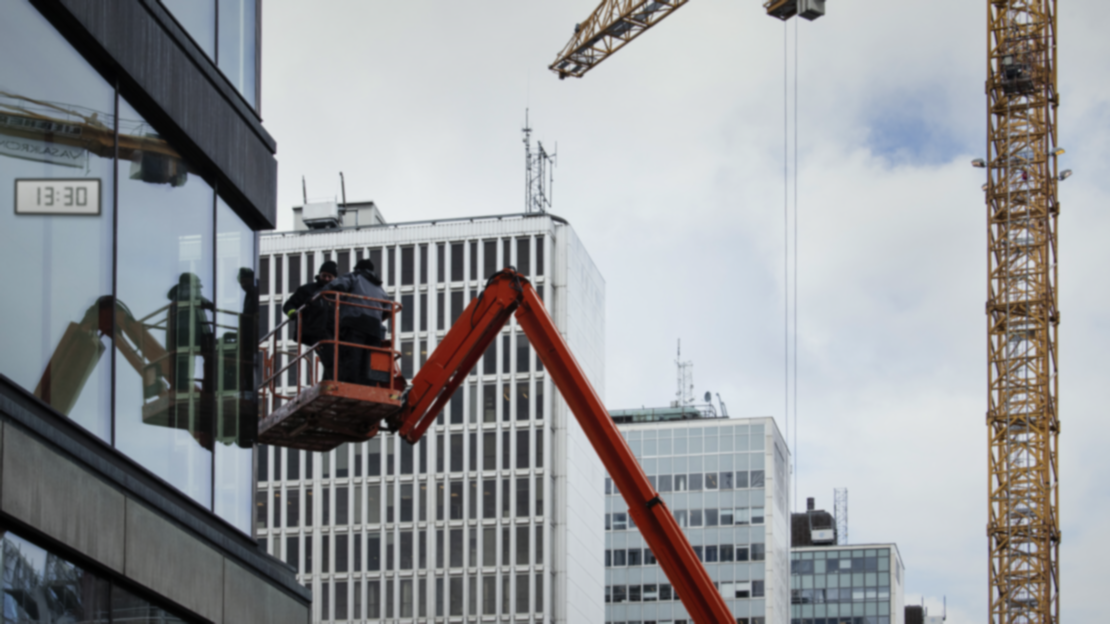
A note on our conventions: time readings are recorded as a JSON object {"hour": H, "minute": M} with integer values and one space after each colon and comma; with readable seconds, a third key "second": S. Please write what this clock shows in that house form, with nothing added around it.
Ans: {"hour": 13, "minute": 30}
